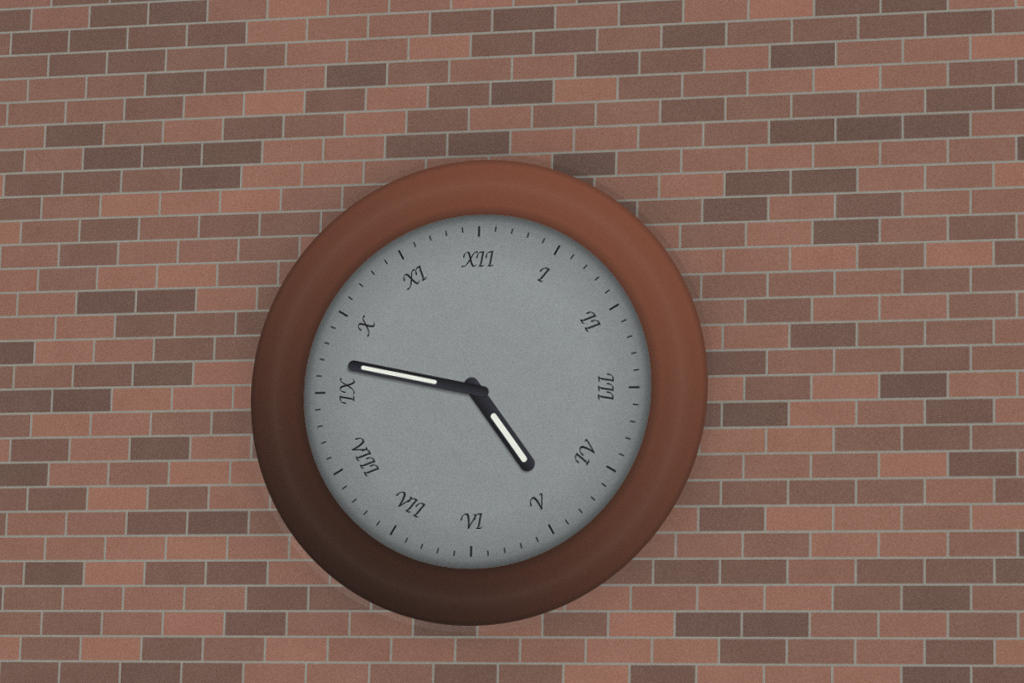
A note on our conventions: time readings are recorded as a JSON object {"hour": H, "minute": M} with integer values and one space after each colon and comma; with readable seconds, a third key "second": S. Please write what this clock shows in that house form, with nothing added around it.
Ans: {"hour": 4, "minute": 47}
